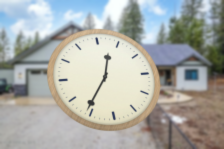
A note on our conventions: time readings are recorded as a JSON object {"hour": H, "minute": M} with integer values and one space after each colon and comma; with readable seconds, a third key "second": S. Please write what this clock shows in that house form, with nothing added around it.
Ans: {"hour": 12, "minute": 36}
